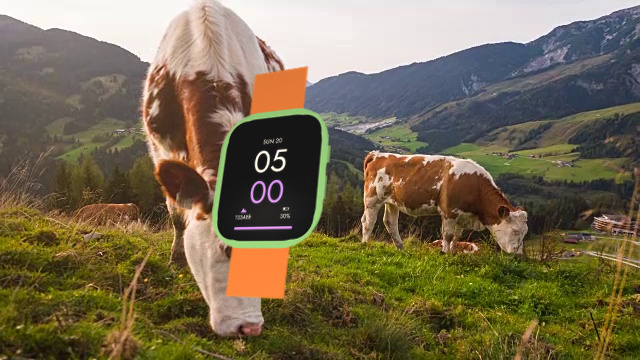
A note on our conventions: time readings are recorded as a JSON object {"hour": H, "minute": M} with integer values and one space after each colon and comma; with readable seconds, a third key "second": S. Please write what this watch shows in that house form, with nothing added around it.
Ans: {"hour": 5, "minute": 0}
